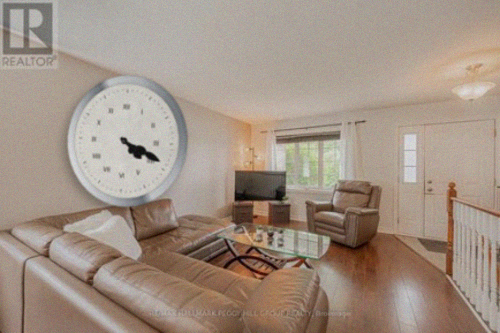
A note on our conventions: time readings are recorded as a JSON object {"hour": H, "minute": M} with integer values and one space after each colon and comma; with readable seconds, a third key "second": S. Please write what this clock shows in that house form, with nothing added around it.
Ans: {"hour": 4, "minute": 19}
